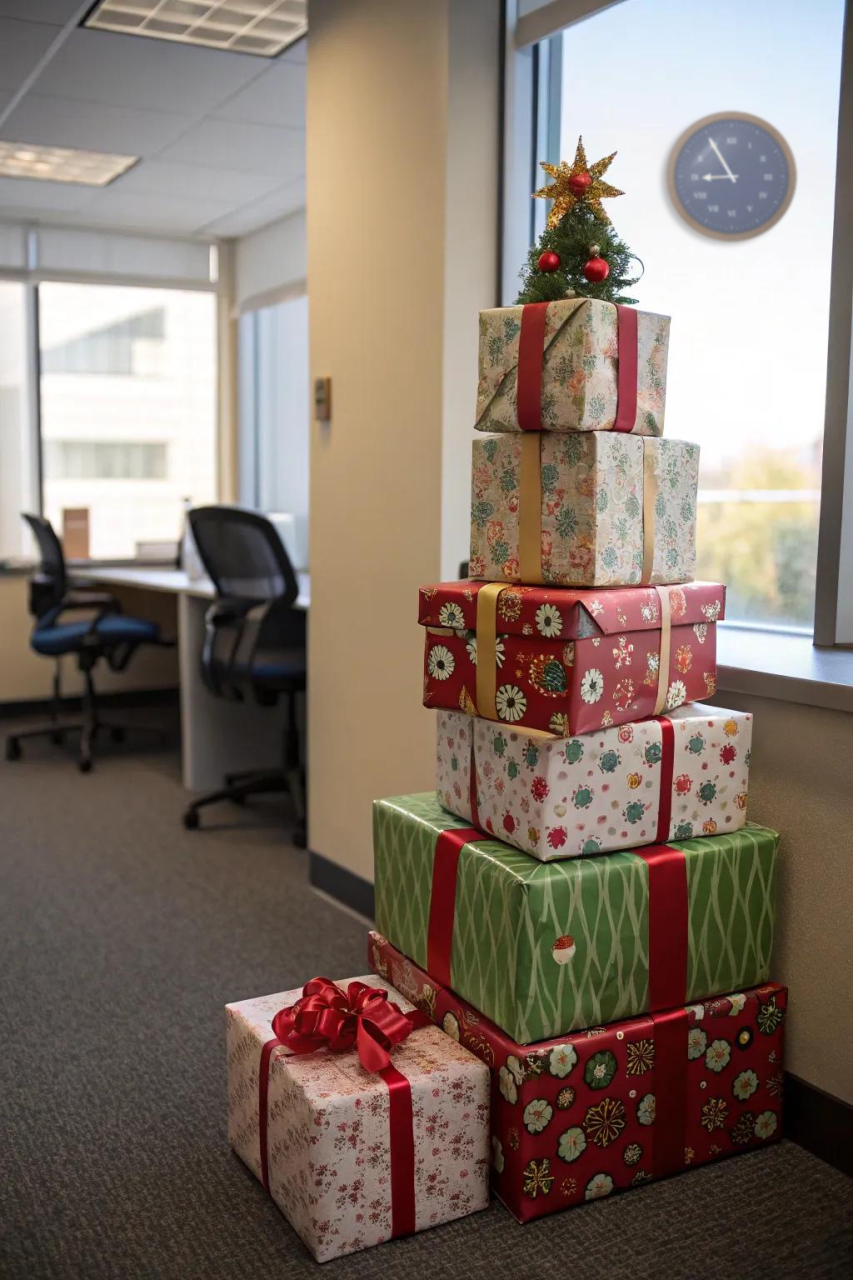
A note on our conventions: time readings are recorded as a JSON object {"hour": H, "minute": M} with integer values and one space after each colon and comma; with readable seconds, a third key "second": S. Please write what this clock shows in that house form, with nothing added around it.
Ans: {"hour": 8, "minute": 55}
